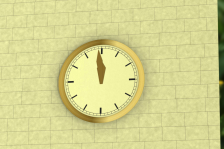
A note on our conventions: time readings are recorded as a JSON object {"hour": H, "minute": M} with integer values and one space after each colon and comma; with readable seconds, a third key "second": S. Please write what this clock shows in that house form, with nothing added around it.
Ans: {"hour": 11, "minute": 59}
